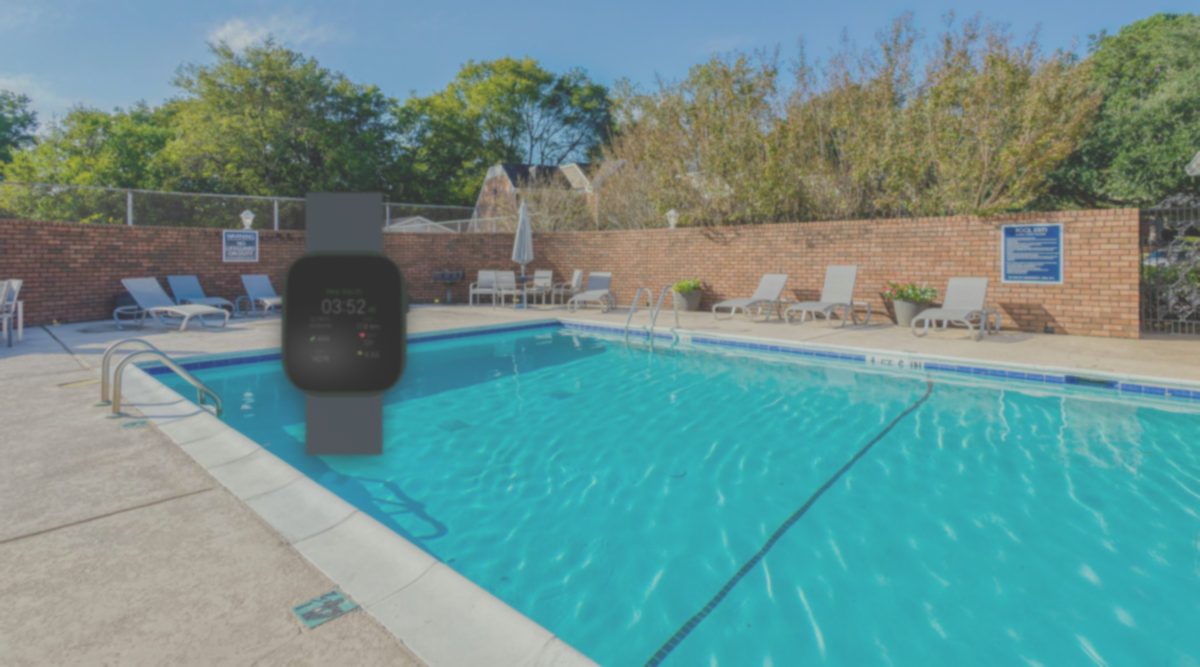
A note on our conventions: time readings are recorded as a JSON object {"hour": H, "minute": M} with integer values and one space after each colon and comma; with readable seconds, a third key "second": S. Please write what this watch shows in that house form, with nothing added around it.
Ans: {"hour": 3, "minute": 52}
